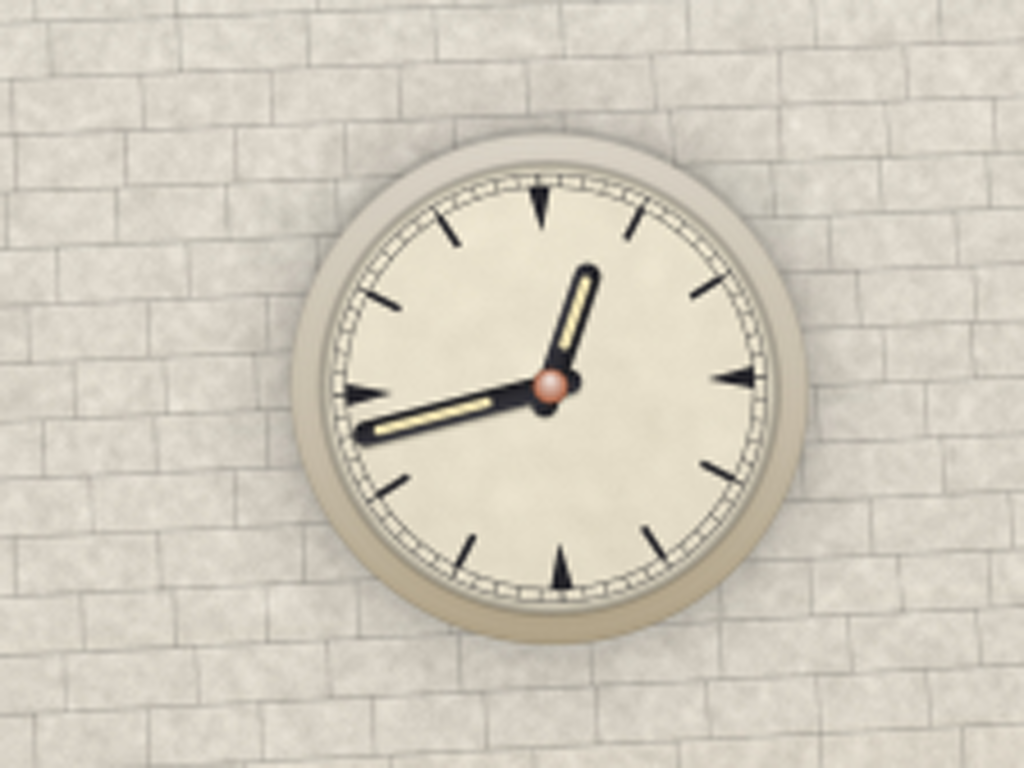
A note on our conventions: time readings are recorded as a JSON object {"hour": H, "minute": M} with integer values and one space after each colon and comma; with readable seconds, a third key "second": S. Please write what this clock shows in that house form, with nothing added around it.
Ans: {"hour": 12, "minute": 43}
